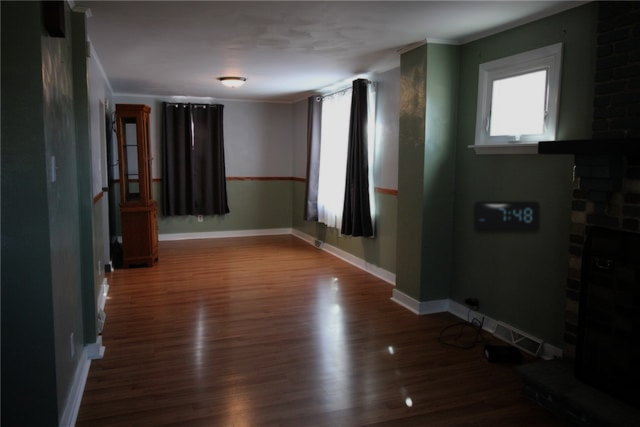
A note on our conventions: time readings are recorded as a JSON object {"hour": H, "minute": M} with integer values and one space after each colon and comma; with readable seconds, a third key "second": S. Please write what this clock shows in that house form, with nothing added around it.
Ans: {"hour": 7, "minute": 48}
